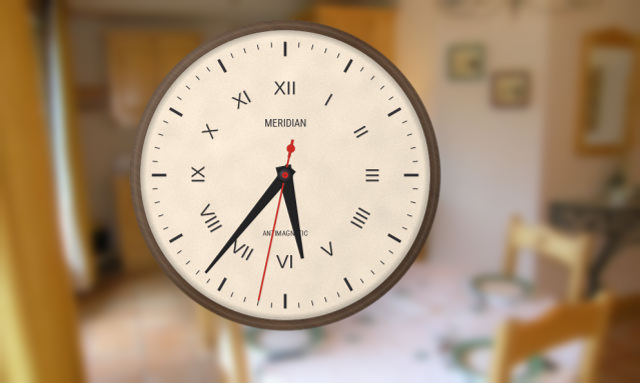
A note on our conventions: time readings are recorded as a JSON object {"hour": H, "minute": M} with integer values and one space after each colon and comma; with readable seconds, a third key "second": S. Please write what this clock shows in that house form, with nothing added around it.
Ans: {"hour": 5, "minute": 36, "second": 32}
